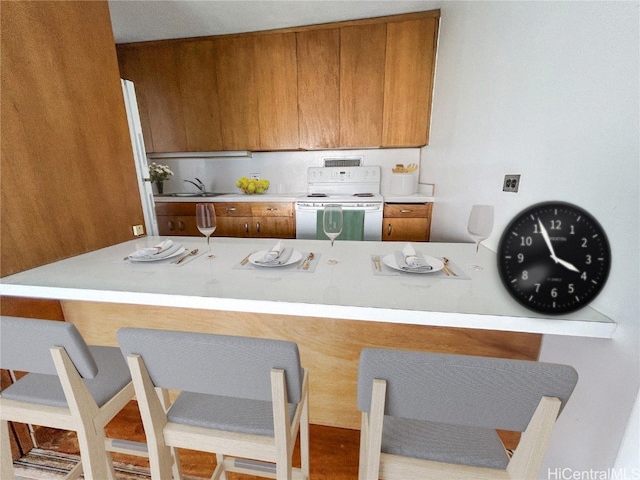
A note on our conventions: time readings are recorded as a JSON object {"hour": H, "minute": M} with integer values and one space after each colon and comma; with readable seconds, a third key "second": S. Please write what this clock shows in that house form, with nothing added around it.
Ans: {"hour": 3, "minute": 56}
